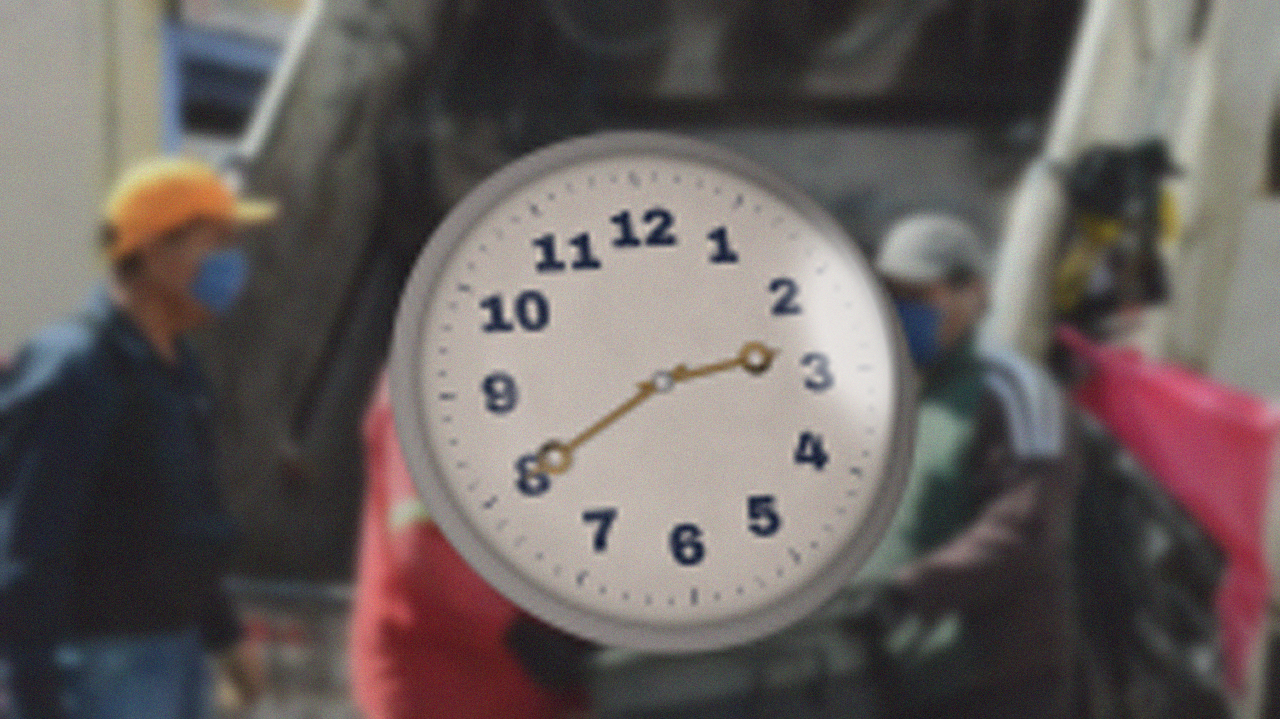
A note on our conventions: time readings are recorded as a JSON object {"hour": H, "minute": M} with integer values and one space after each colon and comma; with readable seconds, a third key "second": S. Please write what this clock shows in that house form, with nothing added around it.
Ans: {"hour": 2, "minute": 40}
